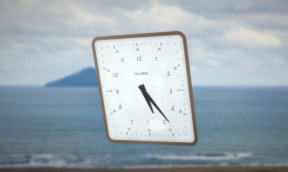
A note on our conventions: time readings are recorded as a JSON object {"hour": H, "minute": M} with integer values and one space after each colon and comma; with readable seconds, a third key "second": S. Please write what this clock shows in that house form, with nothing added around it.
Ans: {"hour": 5, "minute": 24}
